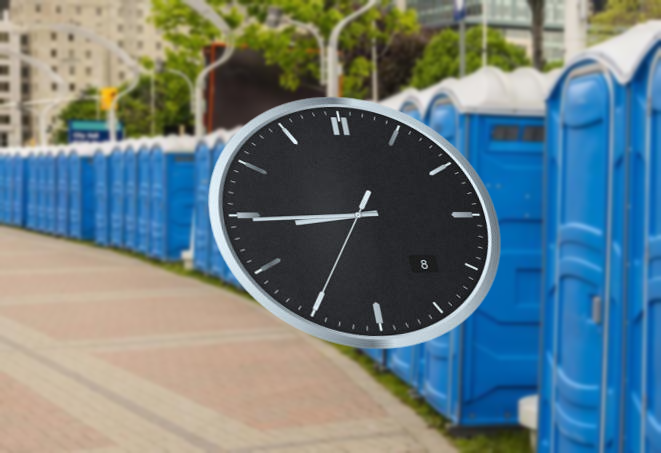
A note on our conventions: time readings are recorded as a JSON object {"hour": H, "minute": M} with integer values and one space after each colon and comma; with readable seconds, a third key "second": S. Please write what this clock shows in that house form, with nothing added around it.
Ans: {"hour": 8, "minute": 44, "second": 35}
